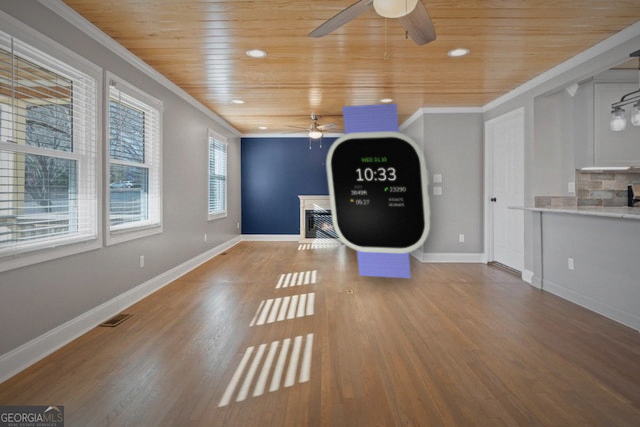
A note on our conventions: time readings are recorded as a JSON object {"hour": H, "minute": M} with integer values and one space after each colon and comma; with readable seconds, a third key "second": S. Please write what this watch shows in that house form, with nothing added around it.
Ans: {"hour": 10, "minute": 33}
